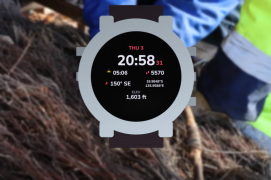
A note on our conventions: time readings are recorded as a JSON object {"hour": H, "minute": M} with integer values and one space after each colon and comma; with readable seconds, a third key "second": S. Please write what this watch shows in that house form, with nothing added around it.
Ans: {"hour": 20, "minute": 58}
